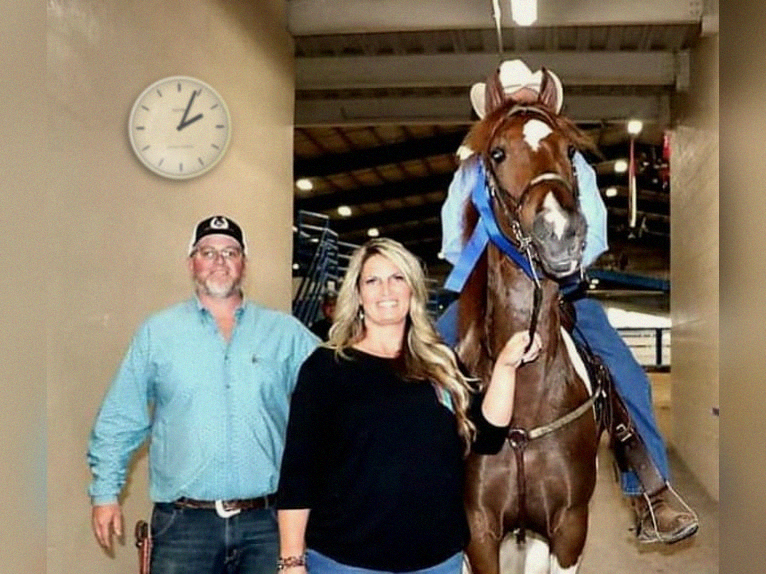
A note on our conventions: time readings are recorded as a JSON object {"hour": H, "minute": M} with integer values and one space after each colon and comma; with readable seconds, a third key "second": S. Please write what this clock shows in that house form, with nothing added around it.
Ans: {"hour": 2, "minute": 4}
